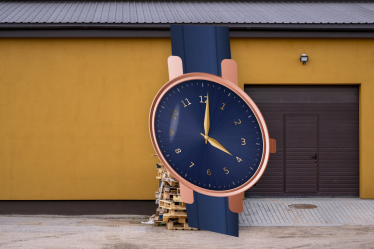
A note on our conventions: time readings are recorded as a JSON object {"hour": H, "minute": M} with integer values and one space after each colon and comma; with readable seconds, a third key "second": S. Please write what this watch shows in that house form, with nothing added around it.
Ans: {"hour": 4, "minute": 1}
